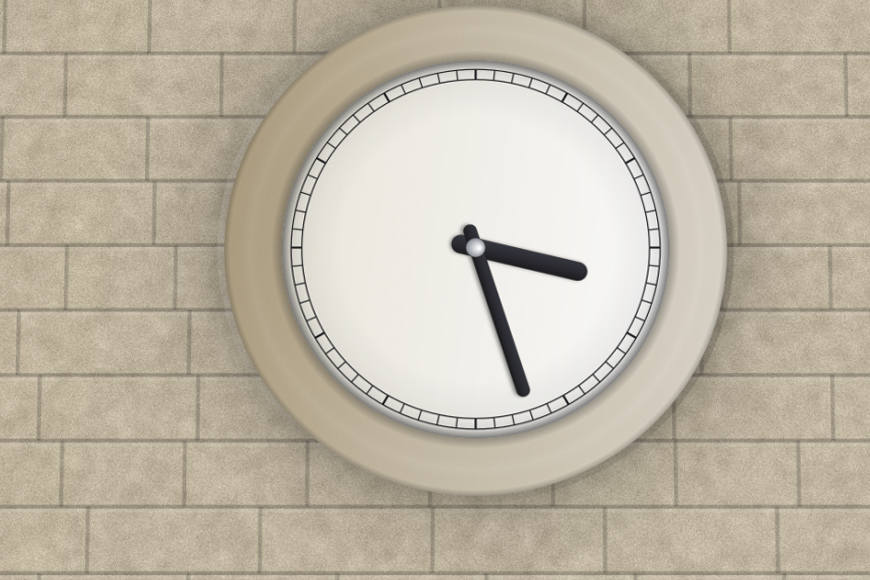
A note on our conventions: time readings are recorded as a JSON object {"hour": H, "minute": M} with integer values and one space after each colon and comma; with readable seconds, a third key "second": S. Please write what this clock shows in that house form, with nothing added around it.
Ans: {"hour": 3, "minute": 27}
